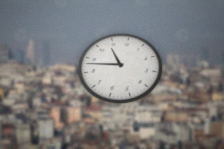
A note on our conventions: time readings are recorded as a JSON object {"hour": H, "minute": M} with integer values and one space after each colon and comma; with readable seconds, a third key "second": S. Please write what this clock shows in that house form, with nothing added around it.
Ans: {"hour": 10, "minute": 43}
